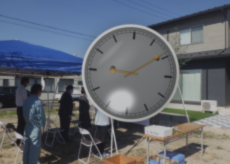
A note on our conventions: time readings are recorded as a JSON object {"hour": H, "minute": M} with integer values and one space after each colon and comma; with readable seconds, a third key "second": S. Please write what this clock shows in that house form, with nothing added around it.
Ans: {"hour": 9, "minute": 9}
